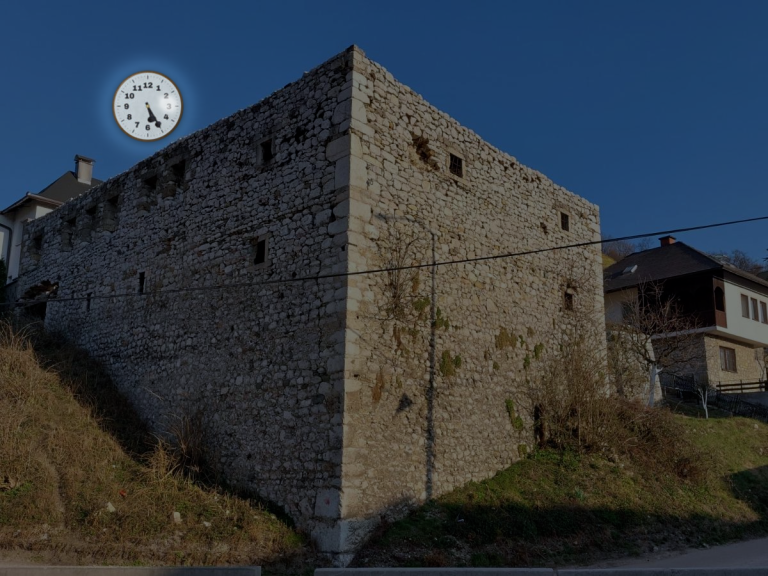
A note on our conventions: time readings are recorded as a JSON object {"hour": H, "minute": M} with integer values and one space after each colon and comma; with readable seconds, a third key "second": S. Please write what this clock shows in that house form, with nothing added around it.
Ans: {"hour": 5, "minute": 25}
